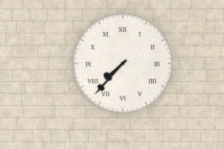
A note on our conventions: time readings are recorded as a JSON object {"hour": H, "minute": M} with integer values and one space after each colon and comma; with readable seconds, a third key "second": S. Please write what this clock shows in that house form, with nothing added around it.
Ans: {"hour": 7, "minute": 37}
